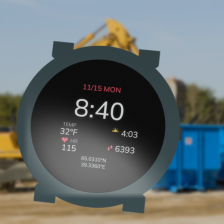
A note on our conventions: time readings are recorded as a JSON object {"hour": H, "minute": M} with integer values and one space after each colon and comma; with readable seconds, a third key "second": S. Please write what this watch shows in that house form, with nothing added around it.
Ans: {"hour": 8, "minute": 40}
